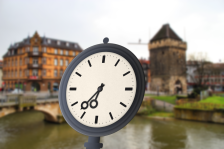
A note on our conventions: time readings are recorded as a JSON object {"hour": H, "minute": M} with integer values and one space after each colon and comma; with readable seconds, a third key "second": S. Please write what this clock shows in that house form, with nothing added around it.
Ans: {"hour": 6, "minute": 37}
